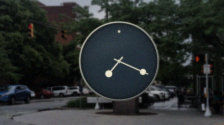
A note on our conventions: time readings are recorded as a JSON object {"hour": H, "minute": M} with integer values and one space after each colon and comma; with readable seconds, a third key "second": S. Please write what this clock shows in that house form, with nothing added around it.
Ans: {"hour": 7, "minute": 19}
